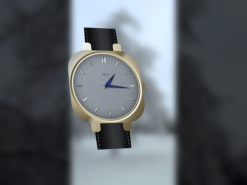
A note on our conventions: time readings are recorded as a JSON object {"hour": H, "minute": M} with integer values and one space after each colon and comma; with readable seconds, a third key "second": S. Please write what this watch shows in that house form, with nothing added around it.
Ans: {"hour": 1, "minute": 16}
